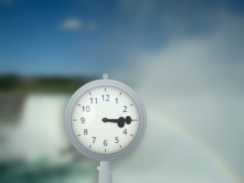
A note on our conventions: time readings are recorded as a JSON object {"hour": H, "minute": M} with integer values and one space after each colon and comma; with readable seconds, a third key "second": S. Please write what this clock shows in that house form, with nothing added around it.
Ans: {"hour": 3, "minute": 15}
